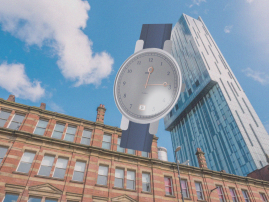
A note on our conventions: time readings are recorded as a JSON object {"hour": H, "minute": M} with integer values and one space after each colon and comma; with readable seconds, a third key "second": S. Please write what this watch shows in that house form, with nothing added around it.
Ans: {"hour": 12, "minute": 14}
